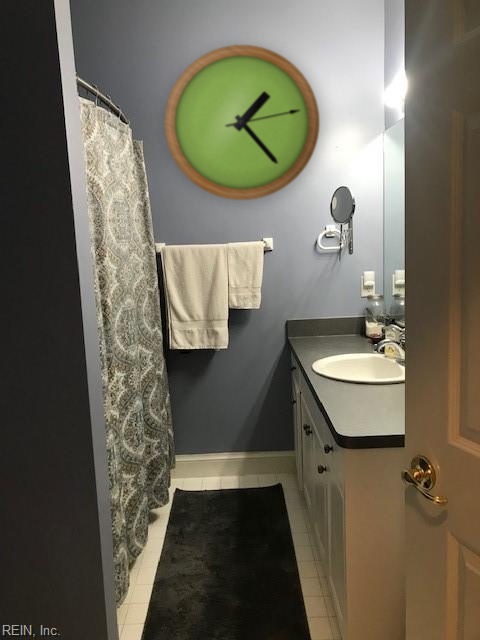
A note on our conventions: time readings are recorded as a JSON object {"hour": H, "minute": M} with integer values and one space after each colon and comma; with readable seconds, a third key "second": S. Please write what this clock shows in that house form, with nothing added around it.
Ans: {"hour": 1, "minute": 23, "second": 13}
